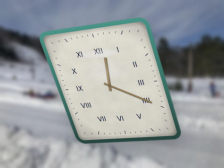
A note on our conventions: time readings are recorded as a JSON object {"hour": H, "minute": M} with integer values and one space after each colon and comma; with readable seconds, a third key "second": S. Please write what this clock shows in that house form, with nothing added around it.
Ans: {"hour": 12, "minute": 20}
